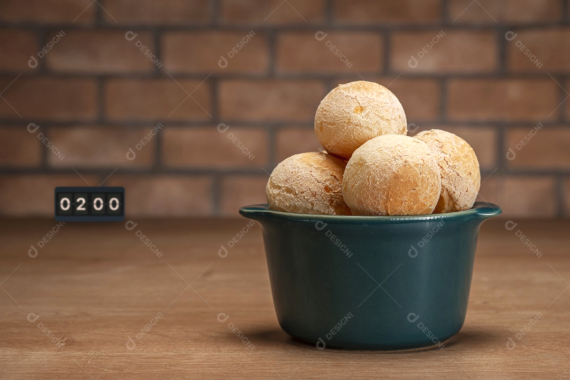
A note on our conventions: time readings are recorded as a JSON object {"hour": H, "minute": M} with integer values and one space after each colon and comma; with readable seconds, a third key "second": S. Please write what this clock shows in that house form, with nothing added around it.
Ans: {"hour": 2, "minute": 0}
